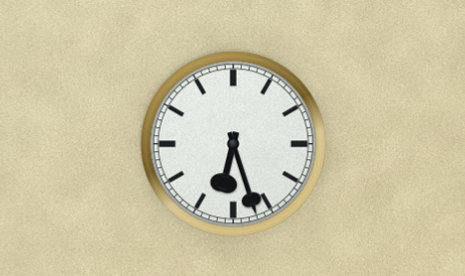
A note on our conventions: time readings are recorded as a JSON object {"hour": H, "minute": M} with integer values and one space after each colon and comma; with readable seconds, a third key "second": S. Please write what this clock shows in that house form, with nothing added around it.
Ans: {"hour": 6, "minute": 27}
